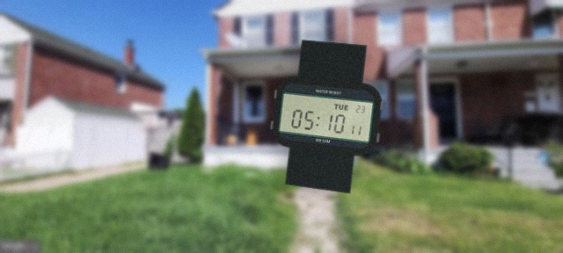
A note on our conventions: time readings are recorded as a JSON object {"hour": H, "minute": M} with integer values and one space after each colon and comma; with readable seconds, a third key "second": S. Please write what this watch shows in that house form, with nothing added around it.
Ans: {"hour": 5, "minute": 10, "second": 11}
